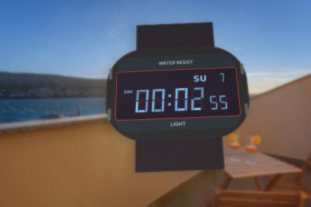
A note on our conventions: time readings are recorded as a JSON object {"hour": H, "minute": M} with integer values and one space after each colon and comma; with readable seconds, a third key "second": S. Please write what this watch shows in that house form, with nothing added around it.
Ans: {"hour": 0, "minute": 2, "second": 55}
